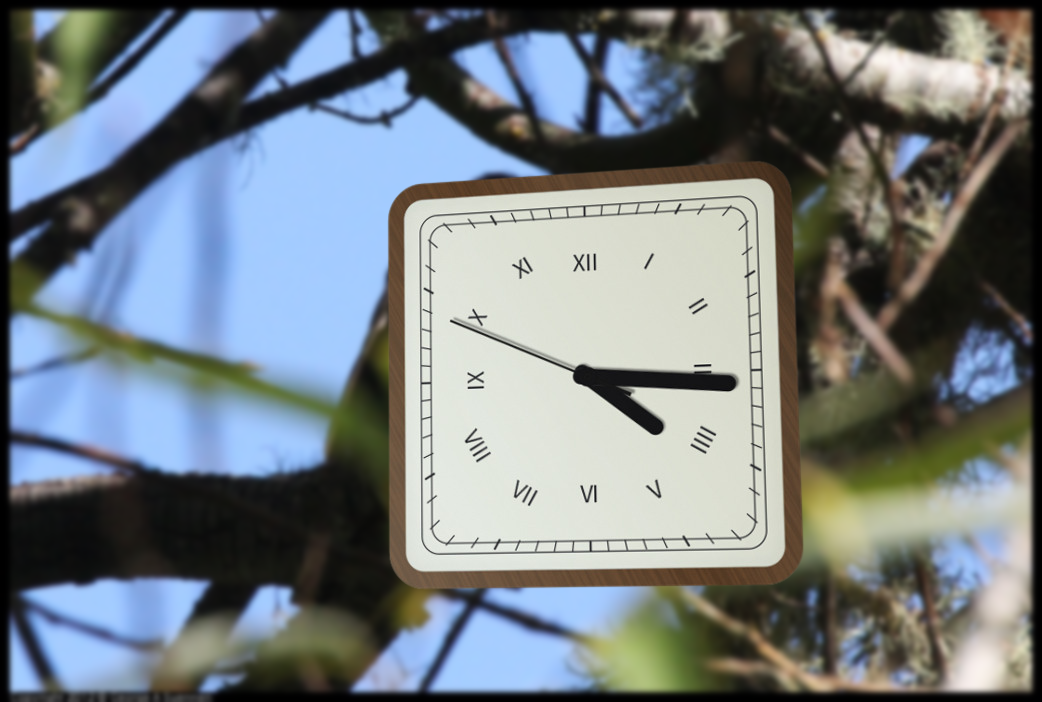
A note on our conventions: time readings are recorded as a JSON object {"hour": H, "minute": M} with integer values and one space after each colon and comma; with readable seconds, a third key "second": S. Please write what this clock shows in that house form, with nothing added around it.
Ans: {"hour": 4, "minute": 15, "second": 49}
